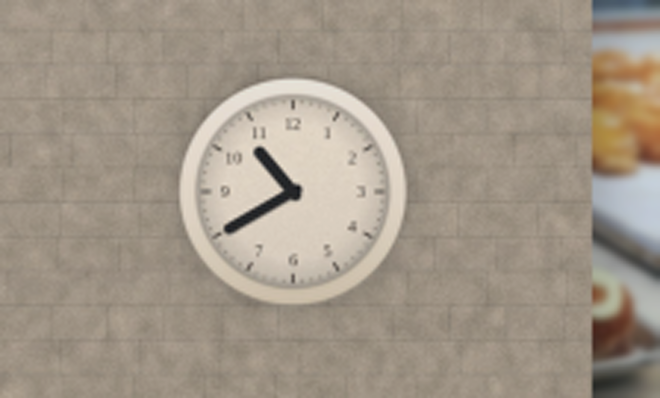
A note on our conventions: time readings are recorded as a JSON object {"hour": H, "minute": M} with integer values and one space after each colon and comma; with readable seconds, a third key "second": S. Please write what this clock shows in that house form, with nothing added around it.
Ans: {"hour": 10, "minute": 40}
